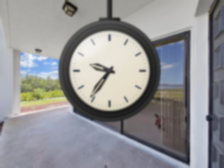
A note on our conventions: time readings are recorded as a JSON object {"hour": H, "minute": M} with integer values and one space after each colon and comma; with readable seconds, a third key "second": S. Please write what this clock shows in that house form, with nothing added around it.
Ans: {"hour": 9, "minute": 36}
